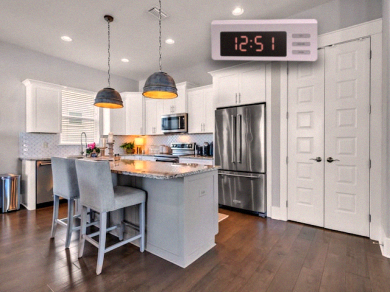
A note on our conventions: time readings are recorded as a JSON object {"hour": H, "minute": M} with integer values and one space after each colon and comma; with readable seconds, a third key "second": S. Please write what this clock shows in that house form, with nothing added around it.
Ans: {"hour": 12, "minute": 51}
